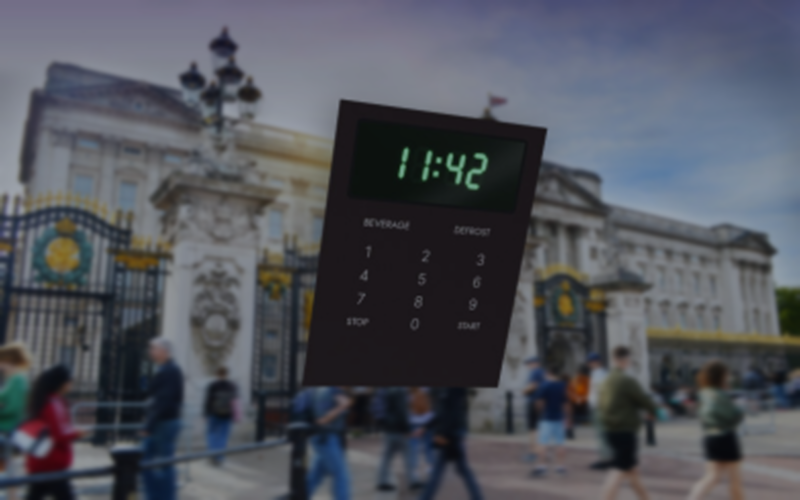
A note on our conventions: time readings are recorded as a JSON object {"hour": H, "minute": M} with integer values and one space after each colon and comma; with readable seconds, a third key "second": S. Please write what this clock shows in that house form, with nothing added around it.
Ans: {"hour": 11, "minute": 42}
